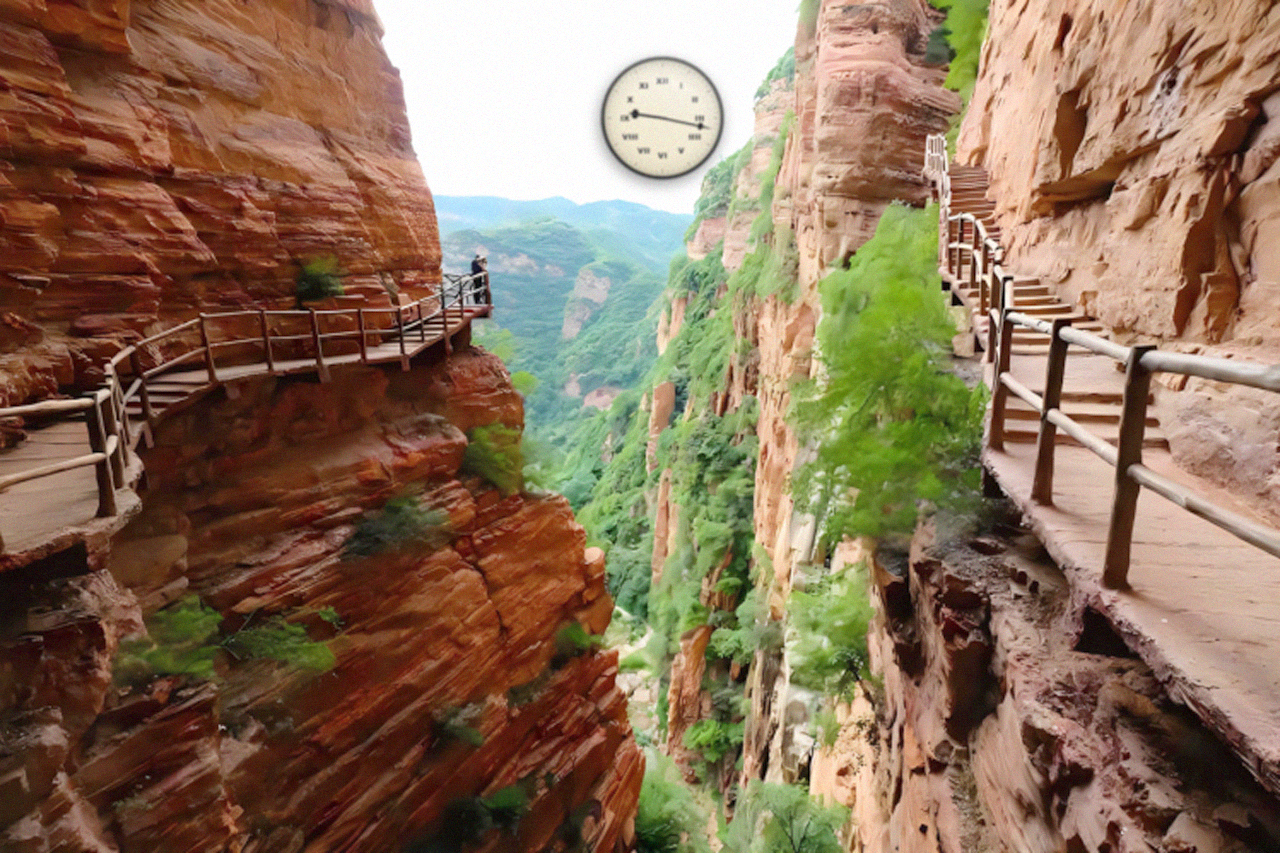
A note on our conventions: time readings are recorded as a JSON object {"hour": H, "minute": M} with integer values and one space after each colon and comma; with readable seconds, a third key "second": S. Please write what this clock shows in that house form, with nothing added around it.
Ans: {"hour": 9, "minute": 17}
